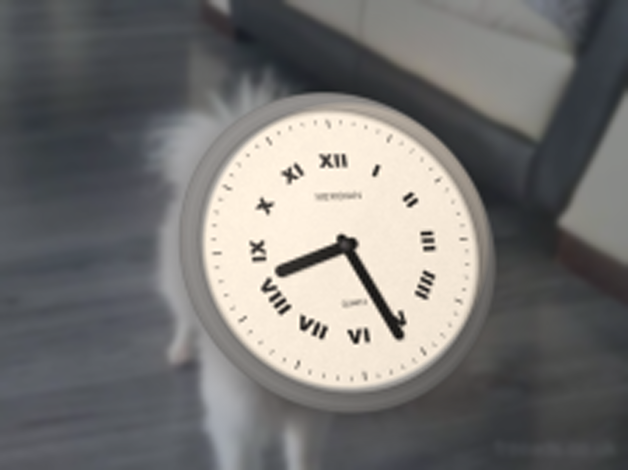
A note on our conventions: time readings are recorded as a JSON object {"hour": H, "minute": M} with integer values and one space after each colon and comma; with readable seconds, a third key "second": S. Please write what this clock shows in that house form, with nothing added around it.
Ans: {"hour": 8, "minute": 26}
